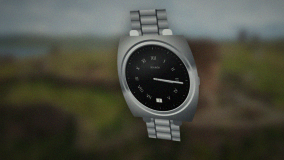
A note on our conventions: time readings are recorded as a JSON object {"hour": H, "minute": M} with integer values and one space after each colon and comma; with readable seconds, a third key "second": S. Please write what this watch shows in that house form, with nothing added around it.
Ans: {"hour": 3, "minute": 16}
